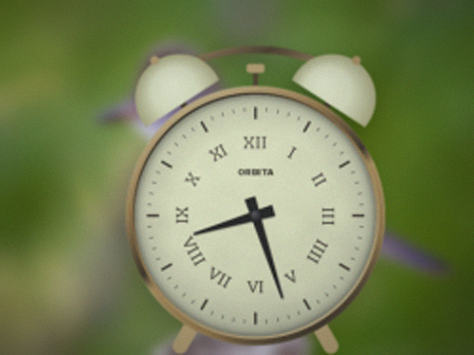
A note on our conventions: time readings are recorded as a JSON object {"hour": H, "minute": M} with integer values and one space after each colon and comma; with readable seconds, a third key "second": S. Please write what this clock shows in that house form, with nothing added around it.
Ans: {"hour": 8, "minute": 27}
